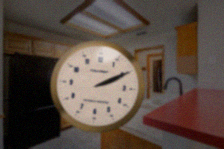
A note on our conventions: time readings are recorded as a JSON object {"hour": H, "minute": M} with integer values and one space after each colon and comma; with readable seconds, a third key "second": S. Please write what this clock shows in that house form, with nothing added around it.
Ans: {"hour": 2, "minute": 10}
